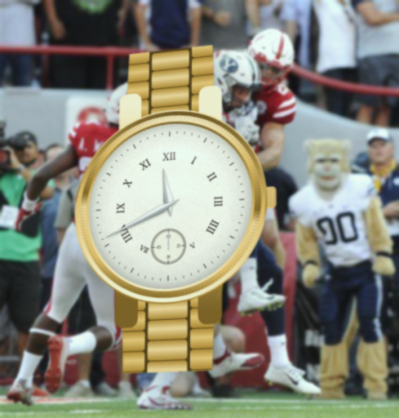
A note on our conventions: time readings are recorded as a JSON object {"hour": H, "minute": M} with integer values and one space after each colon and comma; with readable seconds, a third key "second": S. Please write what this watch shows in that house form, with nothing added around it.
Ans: {"hour": 11, "minute": 41}
